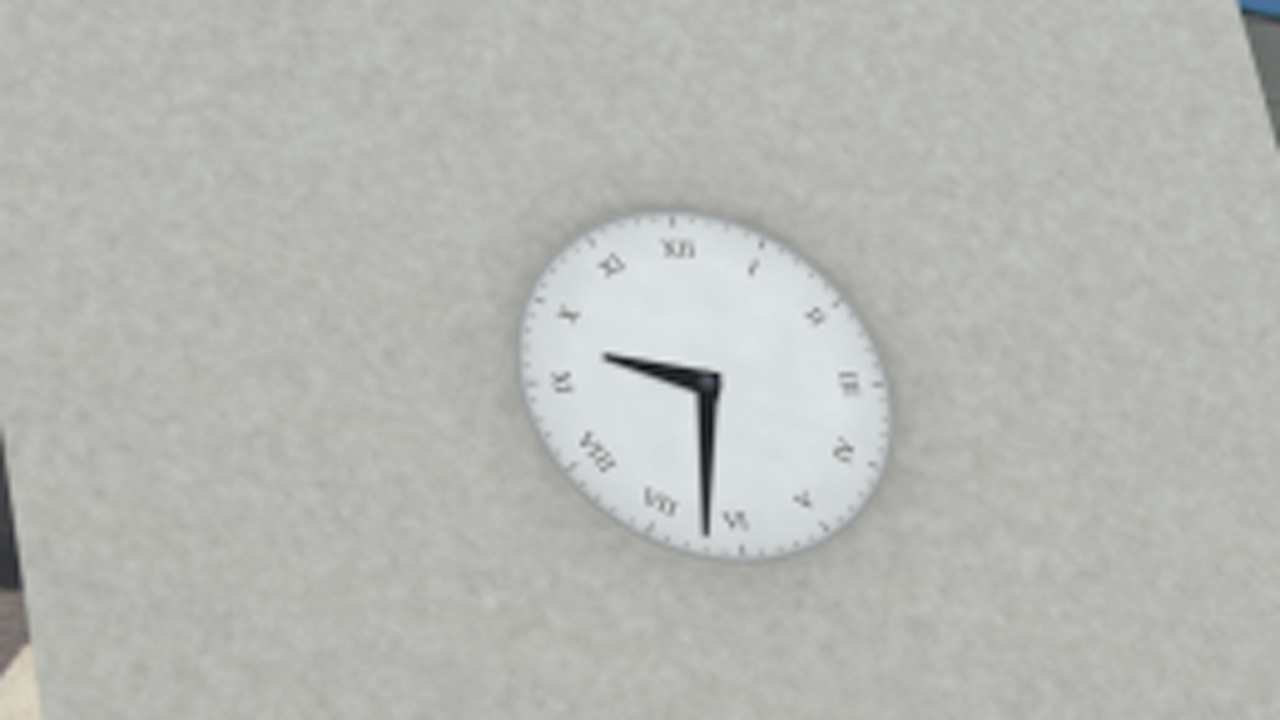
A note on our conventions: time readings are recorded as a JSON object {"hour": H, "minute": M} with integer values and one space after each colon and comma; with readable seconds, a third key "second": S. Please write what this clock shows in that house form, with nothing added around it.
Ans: {"hour": 9, "minute": 32}
